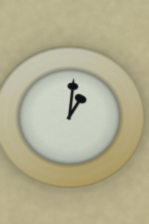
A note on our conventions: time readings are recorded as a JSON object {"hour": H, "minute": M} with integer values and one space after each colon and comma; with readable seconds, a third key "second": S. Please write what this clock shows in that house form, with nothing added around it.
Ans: {"hour": 1, "minute": 1}
